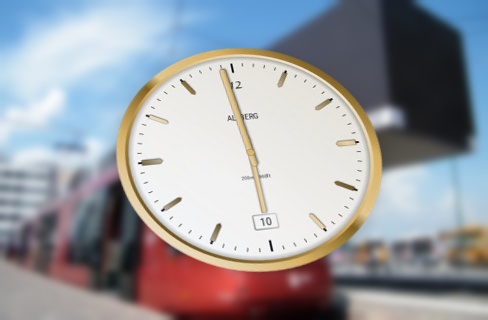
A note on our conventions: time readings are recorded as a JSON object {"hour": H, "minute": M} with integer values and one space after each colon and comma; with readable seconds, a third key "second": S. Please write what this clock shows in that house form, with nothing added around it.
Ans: {"hour": 5, "minute": 59}
